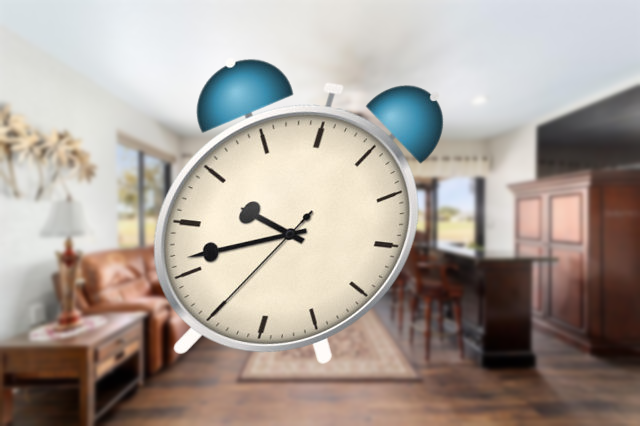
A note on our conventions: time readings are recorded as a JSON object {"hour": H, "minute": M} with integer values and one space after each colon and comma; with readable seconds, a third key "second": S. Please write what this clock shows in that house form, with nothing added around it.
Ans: {"hour": 9, "minute": 41, "second": 35}
